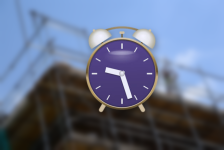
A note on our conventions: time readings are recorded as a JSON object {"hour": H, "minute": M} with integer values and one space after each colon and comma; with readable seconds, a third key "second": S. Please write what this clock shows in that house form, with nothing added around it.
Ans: {"hour": 9, "minute": 27}
